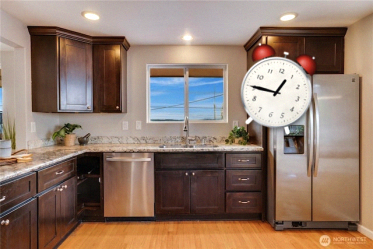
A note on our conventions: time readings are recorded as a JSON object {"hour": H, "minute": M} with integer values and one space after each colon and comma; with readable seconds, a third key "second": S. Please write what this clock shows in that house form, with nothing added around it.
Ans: {"hour": 12, "minute": 45}
